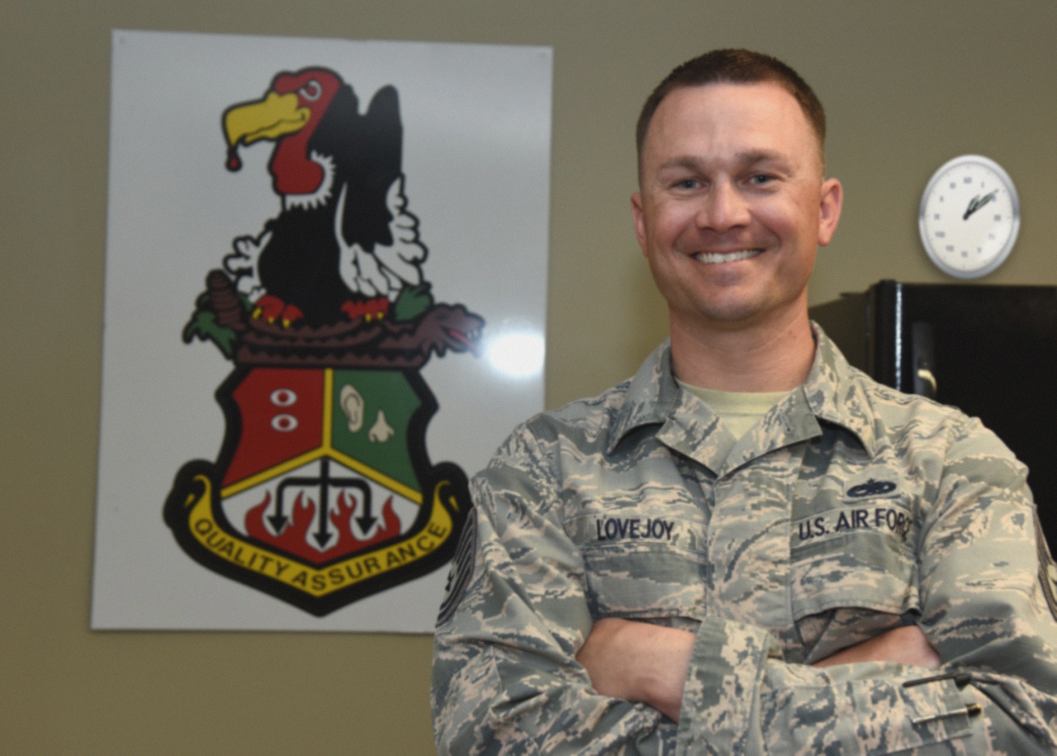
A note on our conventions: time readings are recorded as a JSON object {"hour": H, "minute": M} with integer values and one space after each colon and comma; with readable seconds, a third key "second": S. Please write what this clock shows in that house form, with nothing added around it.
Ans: {"hour": 1, "minute": 9}
